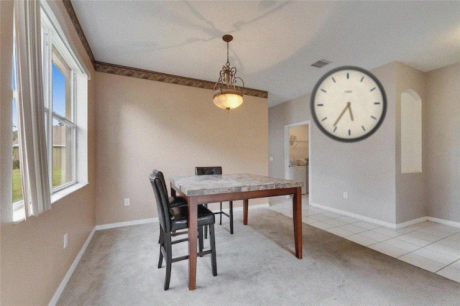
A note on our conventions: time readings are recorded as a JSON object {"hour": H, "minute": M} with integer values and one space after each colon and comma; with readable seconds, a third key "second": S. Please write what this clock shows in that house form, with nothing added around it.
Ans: {"hour": 5, "minute": 36}
